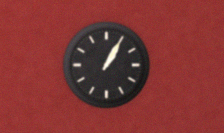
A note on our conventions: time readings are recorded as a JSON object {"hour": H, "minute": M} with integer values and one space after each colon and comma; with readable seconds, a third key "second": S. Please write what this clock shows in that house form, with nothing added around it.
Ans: {"hour": 1, "minute": 5}
